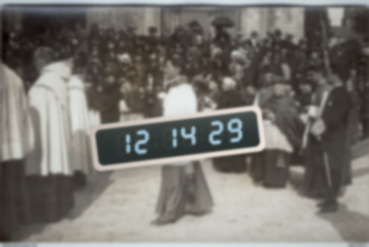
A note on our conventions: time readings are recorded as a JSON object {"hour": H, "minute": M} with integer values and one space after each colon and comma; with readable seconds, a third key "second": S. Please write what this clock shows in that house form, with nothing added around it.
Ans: {"hour": 12, "minute": 14, "second": 29}
